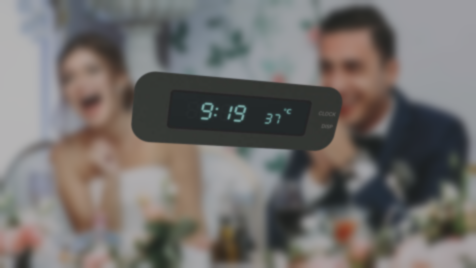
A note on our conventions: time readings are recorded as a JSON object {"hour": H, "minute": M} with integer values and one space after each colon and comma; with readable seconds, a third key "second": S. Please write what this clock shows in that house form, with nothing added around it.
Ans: {"hour": 9, "minute": 19}
